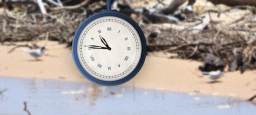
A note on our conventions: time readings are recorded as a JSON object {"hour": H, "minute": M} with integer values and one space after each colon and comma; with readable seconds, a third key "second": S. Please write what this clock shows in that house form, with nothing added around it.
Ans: {"hour": 10, "minute": 46}
